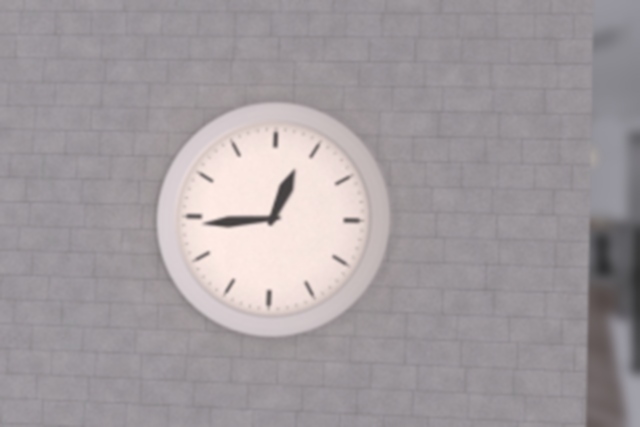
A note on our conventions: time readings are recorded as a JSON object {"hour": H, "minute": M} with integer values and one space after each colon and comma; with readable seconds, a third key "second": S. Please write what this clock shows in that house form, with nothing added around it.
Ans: {"hour": 12, "minute": 44}
